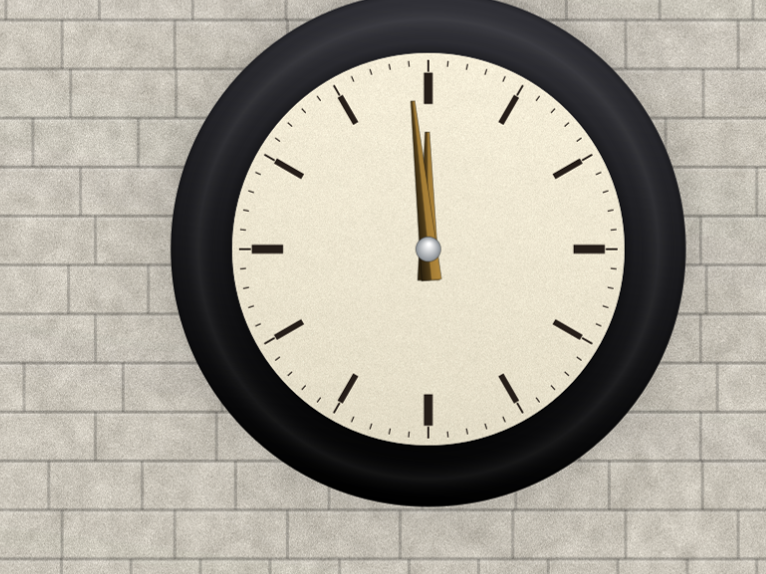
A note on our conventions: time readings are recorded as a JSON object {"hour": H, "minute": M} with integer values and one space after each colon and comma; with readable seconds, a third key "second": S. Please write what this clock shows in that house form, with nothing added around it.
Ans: {"hour": 11, "minute": 59}
